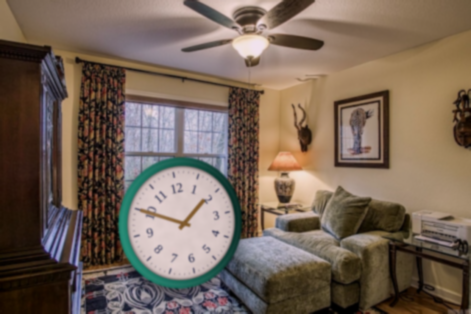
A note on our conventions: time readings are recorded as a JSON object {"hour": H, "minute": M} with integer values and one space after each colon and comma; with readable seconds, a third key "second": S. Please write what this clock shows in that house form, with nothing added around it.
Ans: {"hour": 1, "minute": 50}
